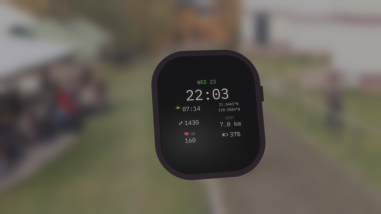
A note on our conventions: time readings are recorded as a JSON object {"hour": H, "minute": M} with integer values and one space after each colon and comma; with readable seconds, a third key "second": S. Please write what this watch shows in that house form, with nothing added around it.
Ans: {"hour": 22, "minute": 3}
